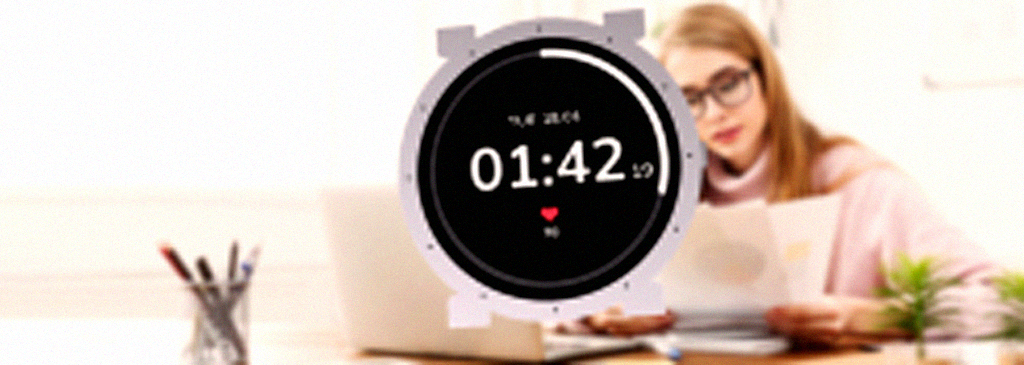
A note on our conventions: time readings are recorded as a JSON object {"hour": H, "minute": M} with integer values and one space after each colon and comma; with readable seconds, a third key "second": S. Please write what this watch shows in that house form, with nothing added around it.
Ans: {"hour": 1, "minute": 42}
